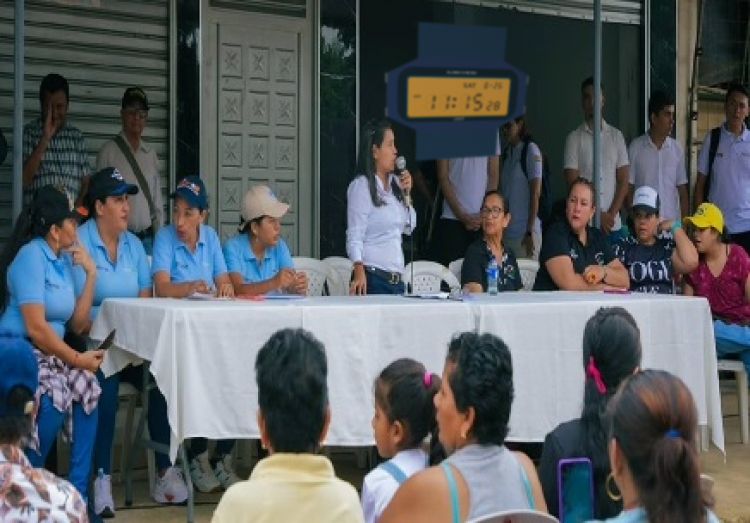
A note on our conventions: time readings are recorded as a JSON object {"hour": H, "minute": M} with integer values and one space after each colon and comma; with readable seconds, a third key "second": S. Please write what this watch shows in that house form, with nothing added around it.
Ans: {"hour": 11, "minute": 15}
